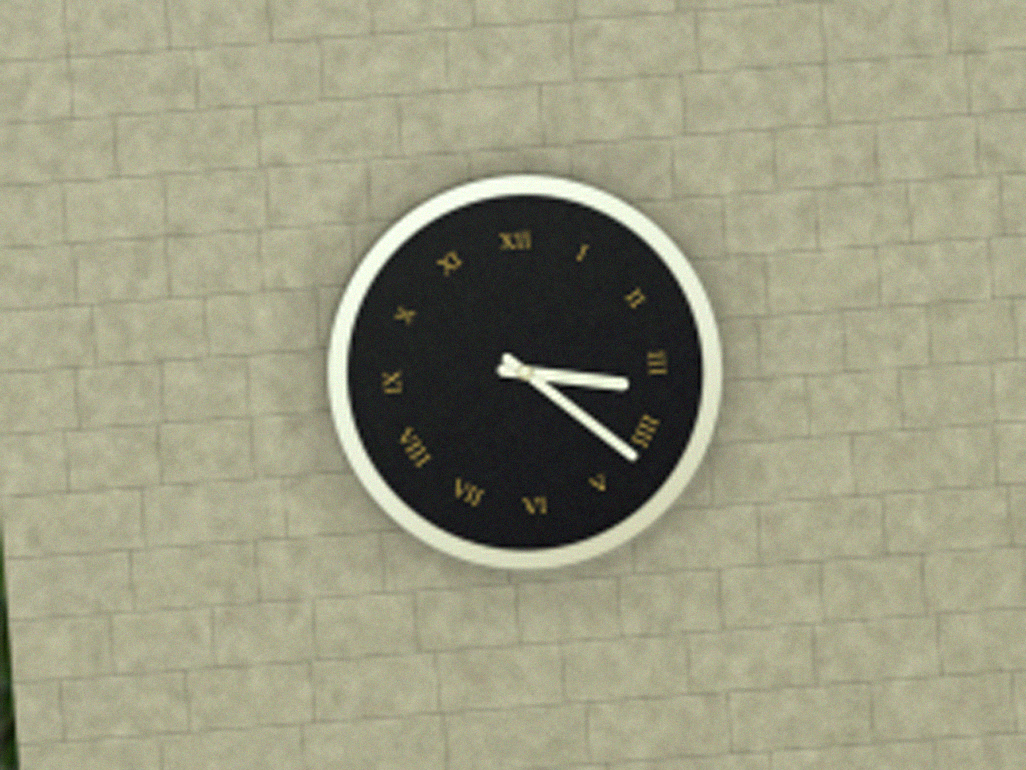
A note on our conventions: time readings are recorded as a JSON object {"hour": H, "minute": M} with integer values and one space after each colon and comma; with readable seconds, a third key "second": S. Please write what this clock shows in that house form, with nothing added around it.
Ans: {"hour": 3, "minute": 22}
